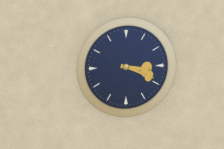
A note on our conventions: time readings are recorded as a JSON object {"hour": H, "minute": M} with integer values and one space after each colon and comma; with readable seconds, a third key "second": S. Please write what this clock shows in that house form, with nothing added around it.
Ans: {"hour": 3, "minute": 19}
